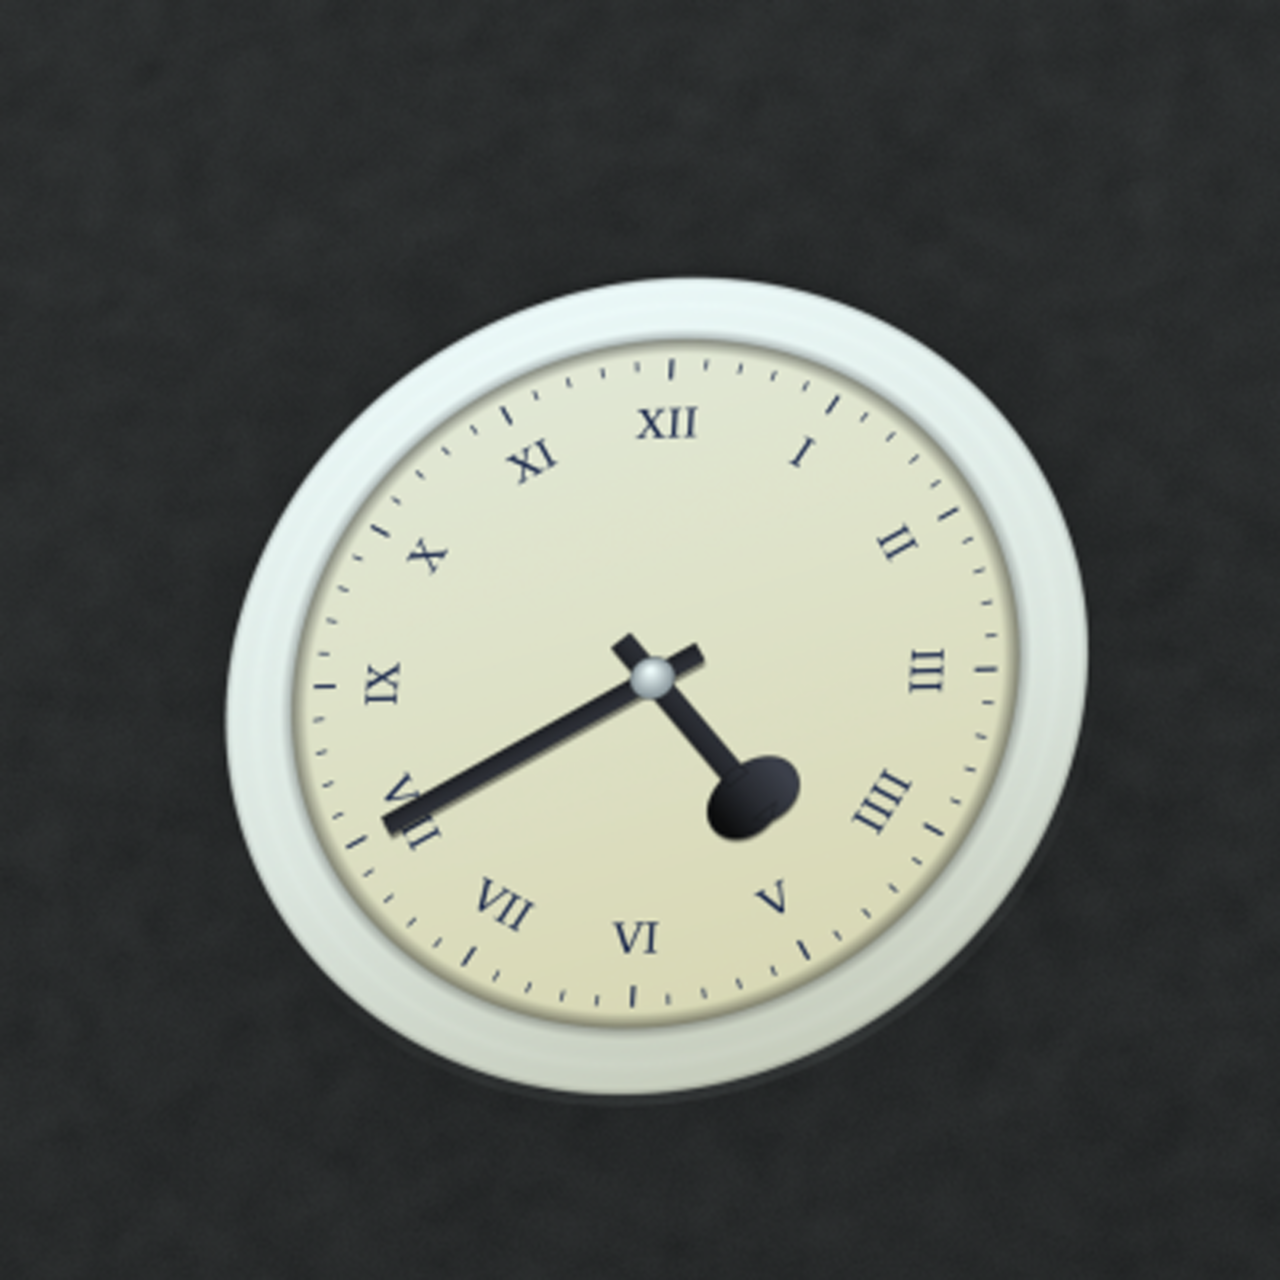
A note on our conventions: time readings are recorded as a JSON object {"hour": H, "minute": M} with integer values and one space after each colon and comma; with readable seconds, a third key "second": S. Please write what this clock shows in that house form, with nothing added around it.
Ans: {"hour": 4, "minute": 40}
